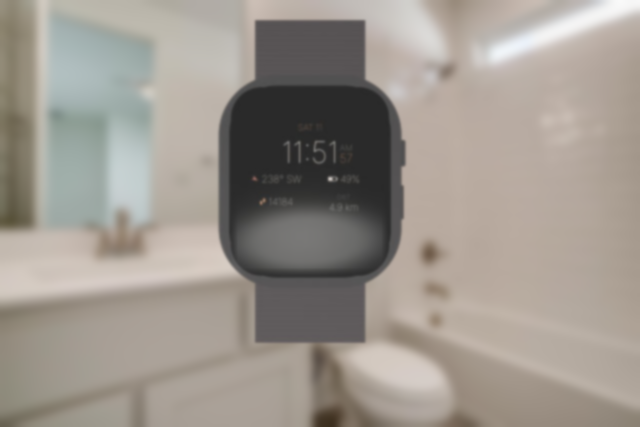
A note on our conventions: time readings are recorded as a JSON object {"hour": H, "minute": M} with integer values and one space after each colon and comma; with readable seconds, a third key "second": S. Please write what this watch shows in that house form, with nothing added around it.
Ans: {"hour": 11, "minute": 51, "second": 57}
